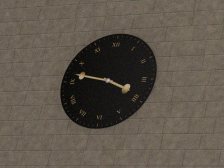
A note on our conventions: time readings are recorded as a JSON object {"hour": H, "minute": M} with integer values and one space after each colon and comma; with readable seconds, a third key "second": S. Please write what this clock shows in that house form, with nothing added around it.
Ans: {"hour": 3, "minute": 47}
